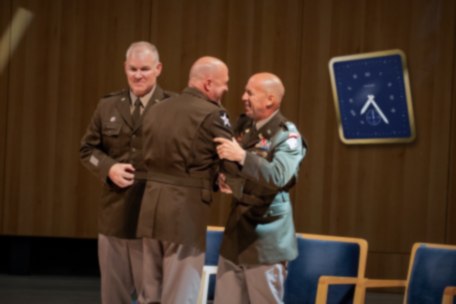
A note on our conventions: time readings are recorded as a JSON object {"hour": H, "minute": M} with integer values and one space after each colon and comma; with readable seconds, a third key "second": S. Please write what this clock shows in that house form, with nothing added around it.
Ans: {"hour": 7, "minute": 25}
